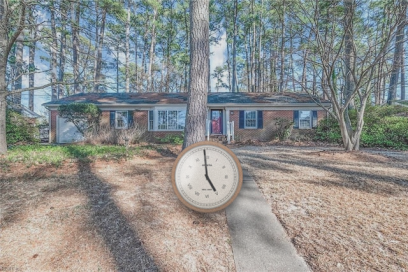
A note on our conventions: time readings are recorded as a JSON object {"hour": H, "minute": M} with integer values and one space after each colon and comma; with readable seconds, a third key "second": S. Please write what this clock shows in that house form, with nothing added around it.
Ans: {"hour": 4, "minute": 59}
